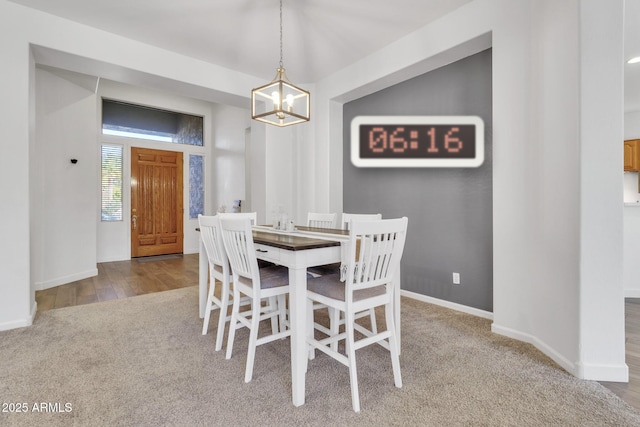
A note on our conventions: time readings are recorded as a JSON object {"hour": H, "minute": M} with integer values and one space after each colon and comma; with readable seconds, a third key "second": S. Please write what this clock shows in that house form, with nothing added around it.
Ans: {"hour": 6, "minute": 16}
